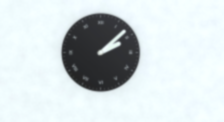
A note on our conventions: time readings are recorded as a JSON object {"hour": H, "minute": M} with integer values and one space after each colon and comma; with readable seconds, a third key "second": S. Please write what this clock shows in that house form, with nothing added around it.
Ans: {"hour": 2, "minute": 8}
